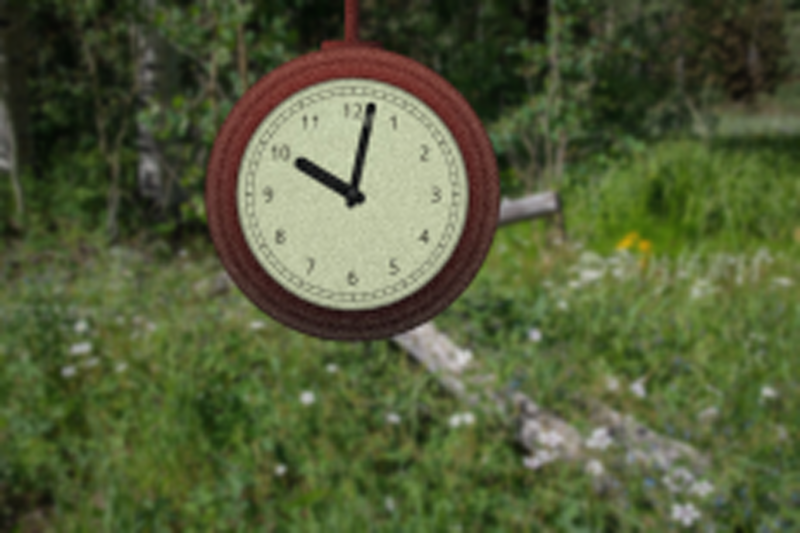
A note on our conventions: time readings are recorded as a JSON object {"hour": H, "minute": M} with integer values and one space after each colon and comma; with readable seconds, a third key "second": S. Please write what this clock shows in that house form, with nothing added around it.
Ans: {"hour": 10, "minute": 2}
